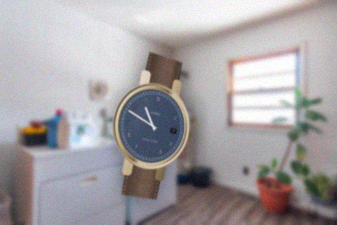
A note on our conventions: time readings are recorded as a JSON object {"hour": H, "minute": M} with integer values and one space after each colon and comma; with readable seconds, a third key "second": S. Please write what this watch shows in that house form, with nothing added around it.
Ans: {"hour": 10, "minute": 48}
